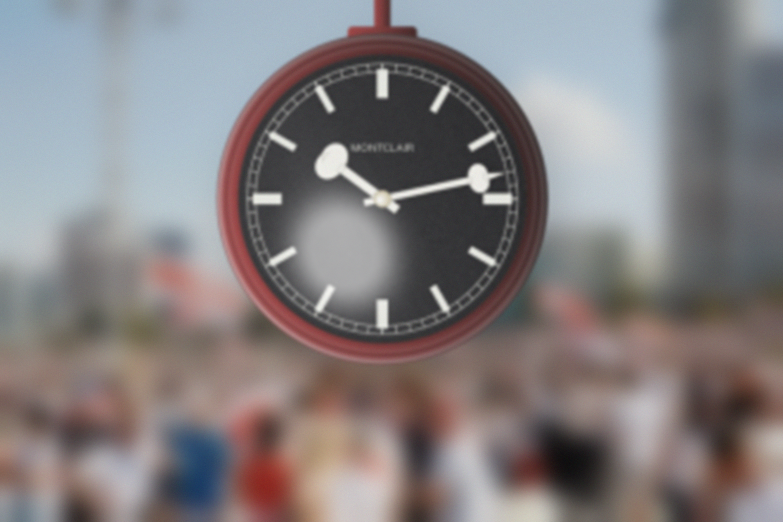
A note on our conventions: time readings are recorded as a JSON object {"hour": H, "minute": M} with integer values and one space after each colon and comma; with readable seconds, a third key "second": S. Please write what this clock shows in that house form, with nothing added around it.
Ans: {"hour": 10, "minute": 13}
